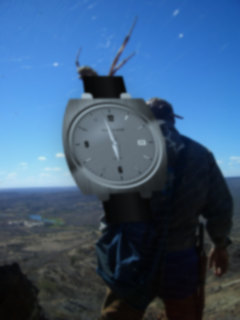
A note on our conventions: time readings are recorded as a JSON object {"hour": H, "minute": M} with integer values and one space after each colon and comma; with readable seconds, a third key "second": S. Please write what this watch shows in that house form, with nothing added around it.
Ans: {"hour": 5, "minute": 58}
